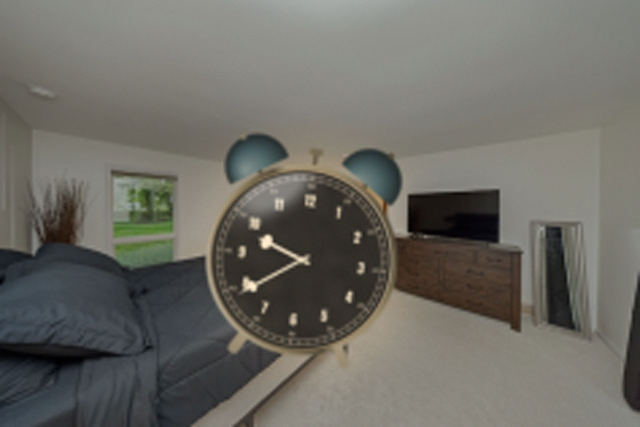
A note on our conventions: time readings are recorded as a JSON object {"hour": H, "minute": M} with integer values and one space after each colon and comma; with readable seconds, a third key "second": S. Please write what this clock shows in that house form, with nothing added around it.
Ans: {"hour": 9, "minute": 39}
